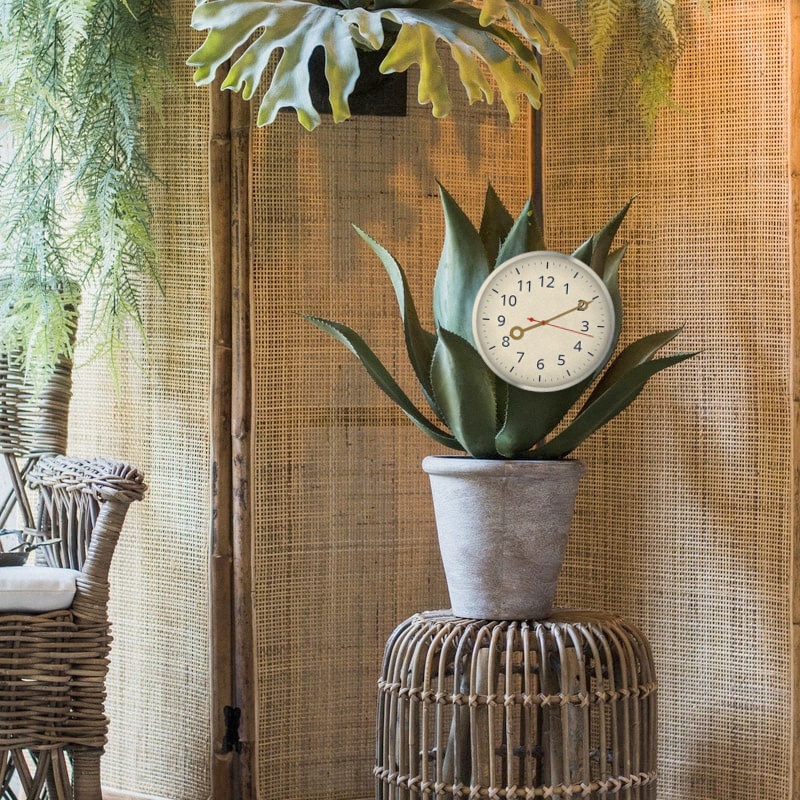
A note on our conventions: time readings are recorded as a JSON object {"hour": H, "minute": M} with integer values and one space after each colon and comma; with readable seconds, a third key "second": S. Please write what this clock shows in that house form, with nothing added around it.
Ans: {"hour": 8, "minute": 10, "second": 17}
